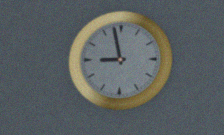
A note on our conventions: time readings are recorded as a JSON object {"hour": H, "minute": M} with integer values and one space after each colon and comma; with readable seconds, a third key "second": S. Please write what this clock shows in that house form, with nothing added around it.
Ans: {"hour": 8, "minute": 58}
